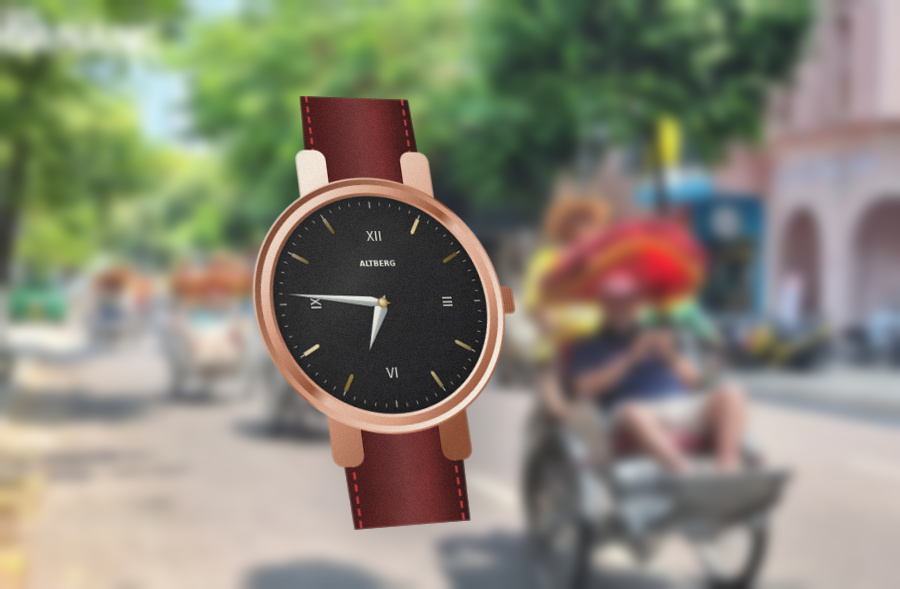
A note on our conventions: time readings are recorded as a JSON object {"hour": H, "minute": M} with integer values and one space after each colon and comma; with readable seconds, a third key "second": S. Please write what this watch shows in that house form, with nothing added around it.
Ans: {"hour": 6, "minute": 46}
